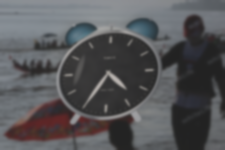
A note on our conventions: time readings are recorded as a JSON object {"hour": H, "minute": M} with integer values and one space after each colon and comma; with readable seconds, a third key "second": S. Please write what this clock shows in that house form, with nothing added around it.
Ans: {"hour": 4, "minute": 35}
